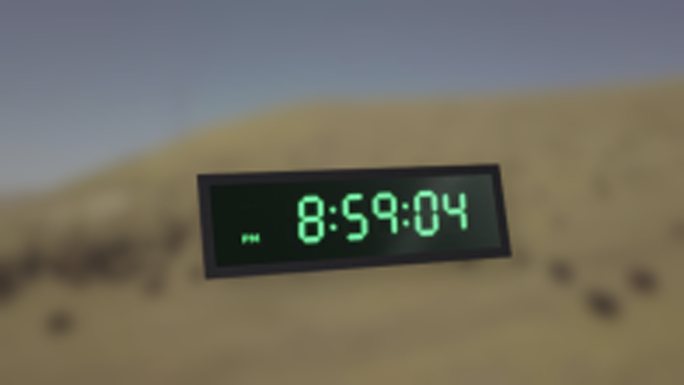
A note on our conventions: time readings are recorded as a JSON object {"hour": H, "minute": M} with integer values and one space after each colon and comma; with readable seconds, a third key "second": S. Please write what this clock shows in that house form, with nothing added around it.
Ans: {"hour": 8, "minute": 59, "second": 4}
